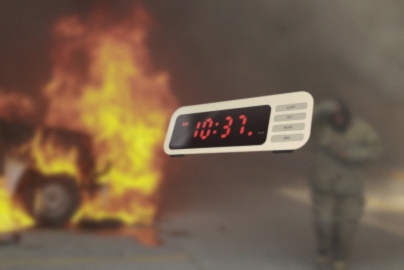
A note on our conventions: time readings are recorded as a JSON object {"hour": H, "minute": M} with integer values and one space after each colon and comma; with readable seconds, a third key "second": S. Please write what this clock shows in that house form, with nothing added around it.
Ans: {"hour": 10, "minute": 37}
